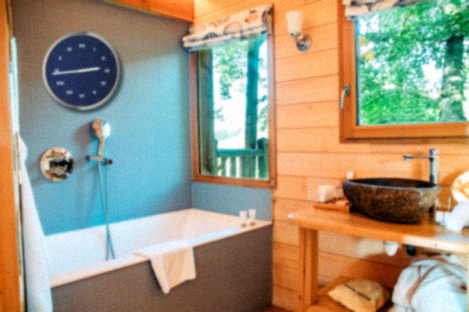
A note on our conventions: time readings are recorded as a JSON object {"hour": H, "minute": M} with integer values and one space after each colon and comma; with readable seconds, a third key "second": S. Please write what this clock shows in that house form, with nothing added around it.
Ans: {"hour": 2, "minute": 44}
